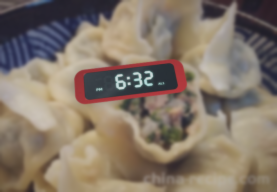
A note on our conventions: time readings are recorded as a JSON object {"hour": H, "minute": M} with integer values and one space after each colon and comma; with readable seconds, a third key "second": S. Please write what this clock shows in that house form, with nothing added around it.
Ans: {"hour": 6, "minute": 32}
